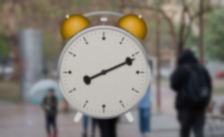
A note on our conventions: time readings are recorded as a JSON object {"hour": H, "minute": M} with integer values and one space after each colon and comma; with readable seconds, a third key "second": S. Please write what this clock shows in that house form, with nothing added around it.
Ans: {"hour": 8, "minute": 11}
